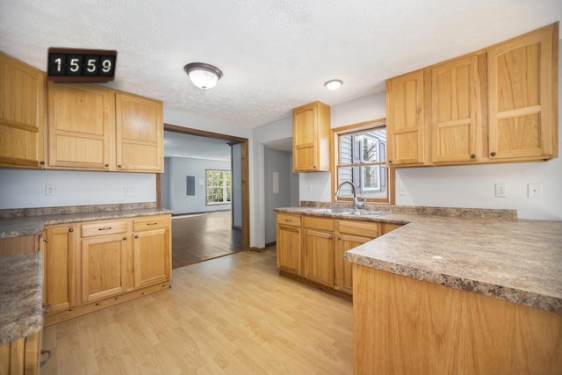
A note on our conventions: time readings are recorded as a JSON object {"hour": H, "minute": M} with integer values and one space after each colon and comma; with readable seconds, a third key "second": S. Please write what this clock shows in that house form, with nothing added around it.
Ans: {"hour": 15, "minute": 59}
